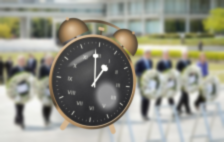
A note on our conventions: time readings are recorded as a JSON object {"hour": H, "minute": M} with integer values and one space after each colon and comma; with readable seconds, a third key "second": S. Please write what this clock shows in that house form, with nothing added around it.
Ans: {"hour": 12, "minute": 59}
